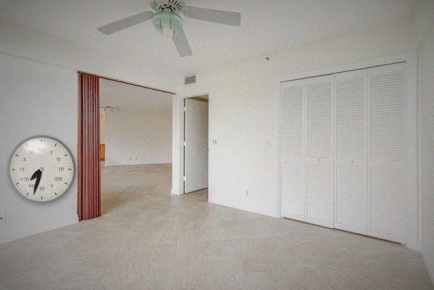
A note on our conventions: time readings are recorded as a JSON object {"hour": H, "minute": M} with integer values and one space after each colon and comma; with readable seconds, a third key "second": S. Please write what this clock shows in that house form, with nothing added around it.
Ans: {"hour": 7, "minute": 33}
